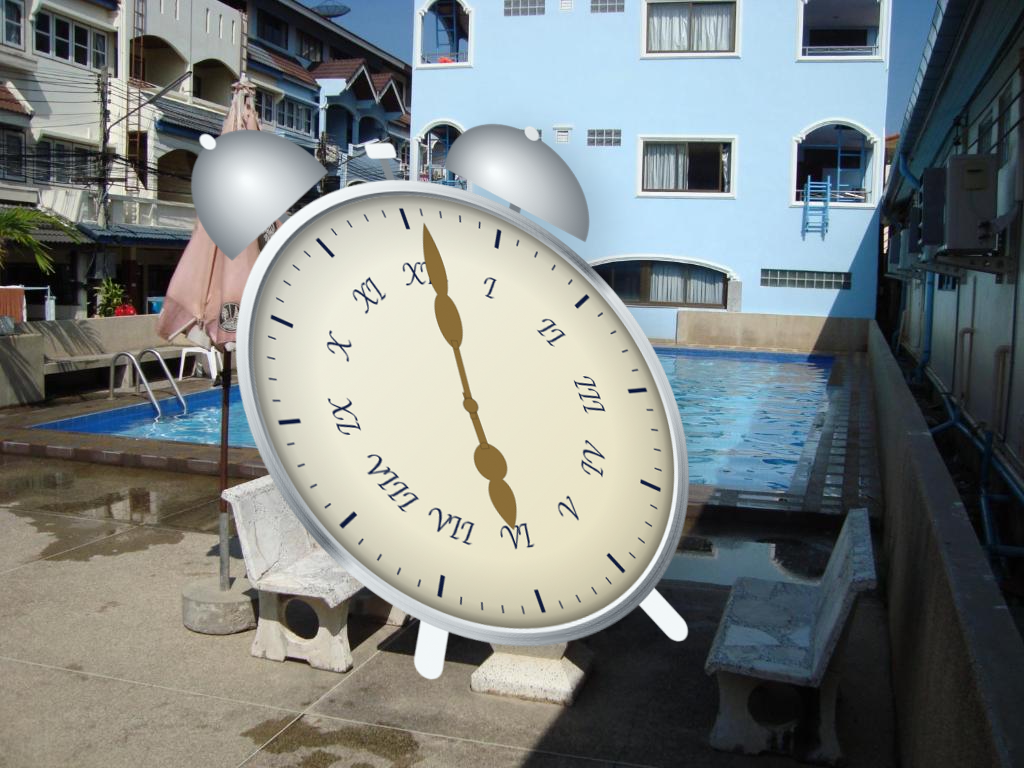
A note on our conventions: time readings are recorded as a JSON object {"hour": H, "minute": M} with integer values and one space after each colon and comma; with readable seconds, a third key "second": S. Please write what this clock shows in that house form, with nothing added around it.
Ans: {"hour": 6, "minute": 1}
